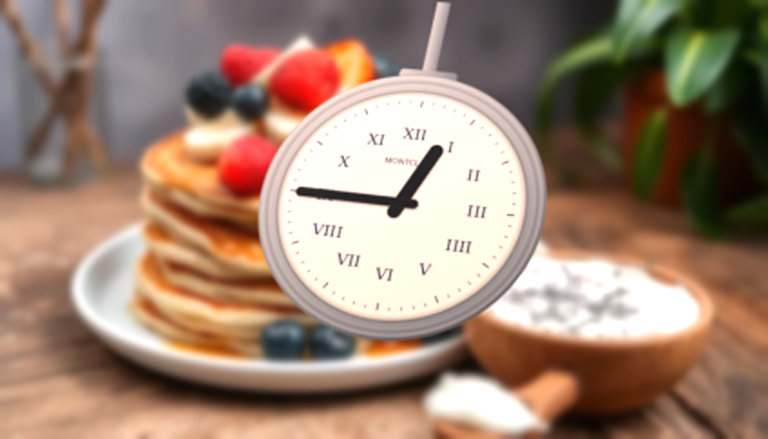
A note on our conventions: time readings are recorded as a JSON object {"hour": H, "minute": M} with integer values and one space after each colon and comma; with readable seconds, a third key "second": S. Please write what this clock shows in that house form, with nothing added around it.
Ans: {"hour": 12, "minute": 45}
